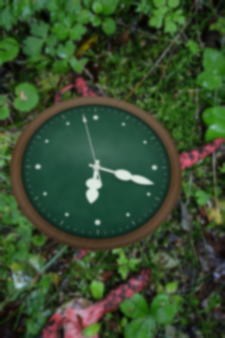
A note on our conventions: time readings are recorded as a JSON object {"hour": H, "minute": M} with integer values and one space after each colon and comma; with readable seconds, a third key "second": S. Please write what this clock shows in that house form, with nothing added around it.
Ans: {"hour": 6, "minute": 17, "second": 58}
